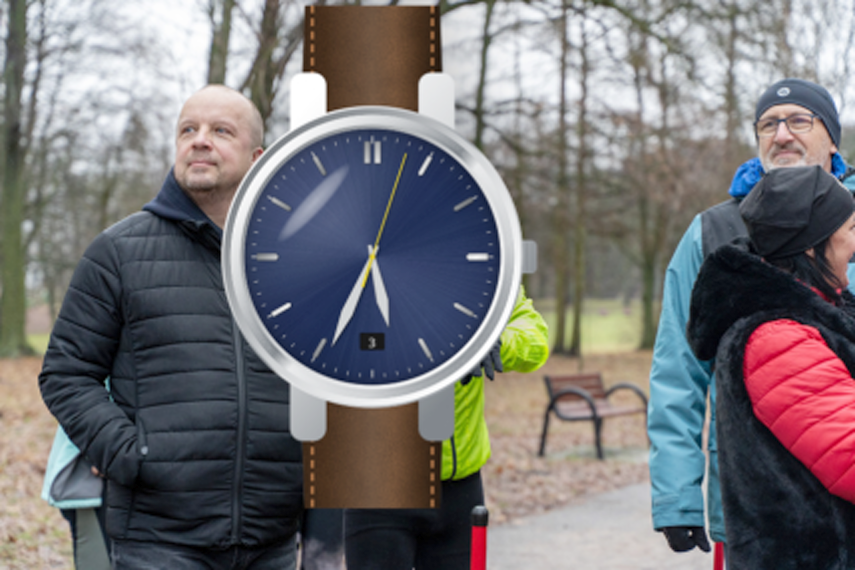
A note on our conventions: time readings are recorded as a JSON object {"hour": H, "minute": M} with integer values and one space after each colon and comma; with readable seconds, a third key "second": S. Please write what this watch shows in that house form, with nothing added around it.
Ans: {"hour": 5, "minute": 34, "second": 3}
